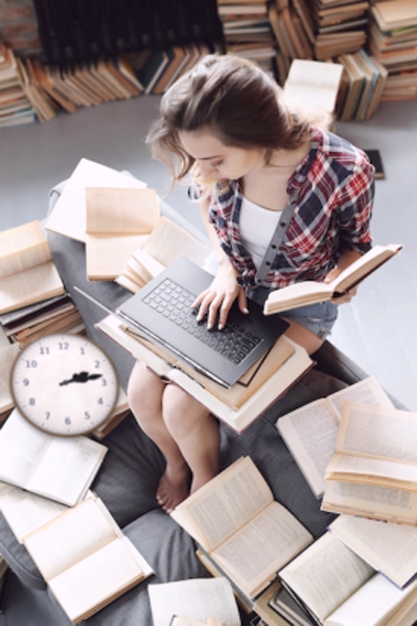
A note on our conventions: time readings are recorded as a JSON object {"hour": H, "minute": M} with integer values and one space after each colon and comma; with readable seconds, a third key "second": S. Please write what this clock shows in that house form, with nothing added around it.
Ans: {"hour": 2, "minute": 13}
